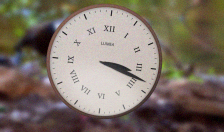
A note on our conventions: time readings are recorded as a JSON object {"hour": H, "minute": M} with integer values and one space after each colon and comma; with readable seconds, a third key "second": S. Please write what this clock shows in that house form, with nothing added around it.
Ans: {"hour": 3, "minute": 18}
